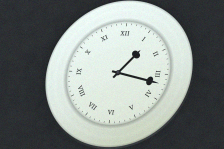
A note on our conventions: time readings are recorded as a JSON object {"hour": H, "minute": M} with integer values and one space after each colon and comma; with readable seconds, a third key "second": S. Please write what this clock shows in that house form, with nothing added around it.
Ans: {"hour": 1, "minute": 17}
